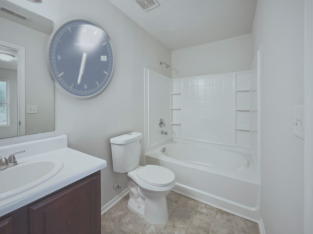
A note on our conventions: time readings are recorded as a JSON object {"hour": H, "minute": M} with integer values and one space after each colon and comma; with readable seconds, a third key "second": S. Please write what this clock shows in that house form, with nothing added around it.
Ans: {"hour": 6, "minute": 33}
